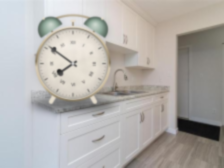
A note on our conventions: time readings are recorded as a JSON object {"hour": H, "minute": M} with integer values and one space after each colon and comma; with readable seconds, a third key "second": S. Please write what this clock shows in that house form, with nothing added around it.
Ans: {"hour": 7, "minute": 51}
